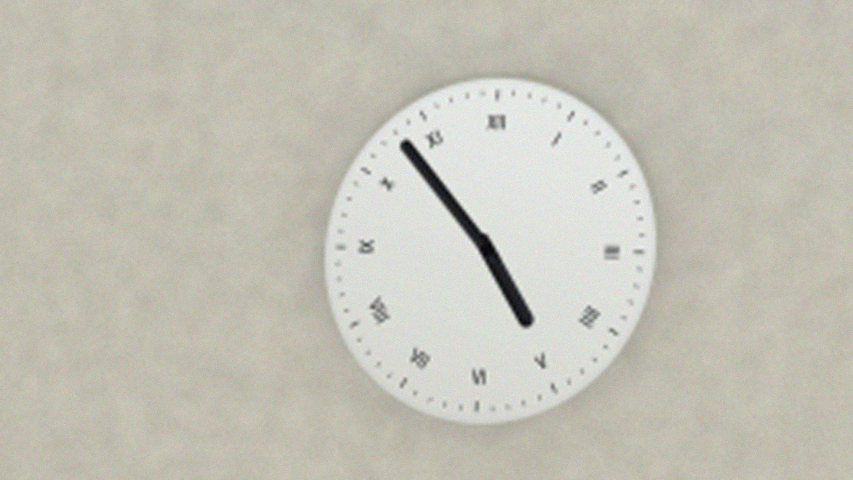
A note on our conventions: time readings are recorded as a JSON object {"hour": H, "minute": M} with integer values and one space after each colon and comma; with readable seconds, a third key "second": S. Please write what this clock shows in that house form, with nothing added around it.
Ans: {"hour": 4, "minute": 53}
